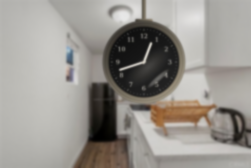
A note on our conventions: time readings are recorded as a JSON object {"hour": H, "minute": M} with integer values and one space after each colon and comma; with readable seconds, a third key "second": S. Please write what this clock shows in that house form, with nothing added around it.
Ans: {"hour": 12, "minute": 42}
